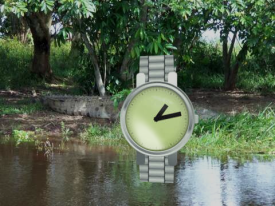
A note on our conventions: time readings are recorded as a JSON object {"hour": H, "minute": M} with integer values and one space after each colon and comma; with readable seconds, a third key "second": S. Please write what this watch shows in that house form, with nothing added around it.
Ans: {"hour": 1, "minute": 13}
